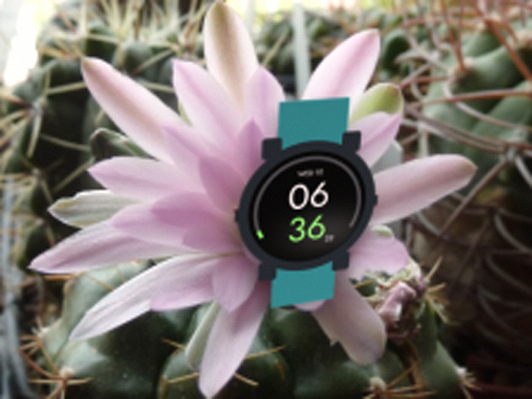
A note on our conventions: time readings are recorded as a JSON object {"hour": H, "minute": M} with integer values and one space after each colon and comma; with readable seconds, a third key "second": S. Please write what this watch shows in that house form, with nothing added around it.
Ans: {"hour": 6, "minute": 36}
